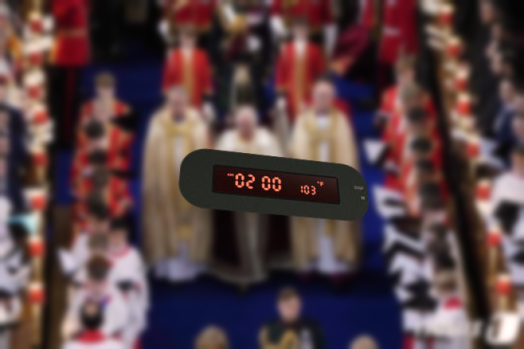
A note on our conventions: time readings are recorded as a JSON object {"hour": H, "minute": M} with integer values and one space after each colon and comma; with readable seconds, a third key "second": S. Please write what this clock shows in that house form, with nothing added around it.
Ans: {"hour": 2, "minute": 0}
